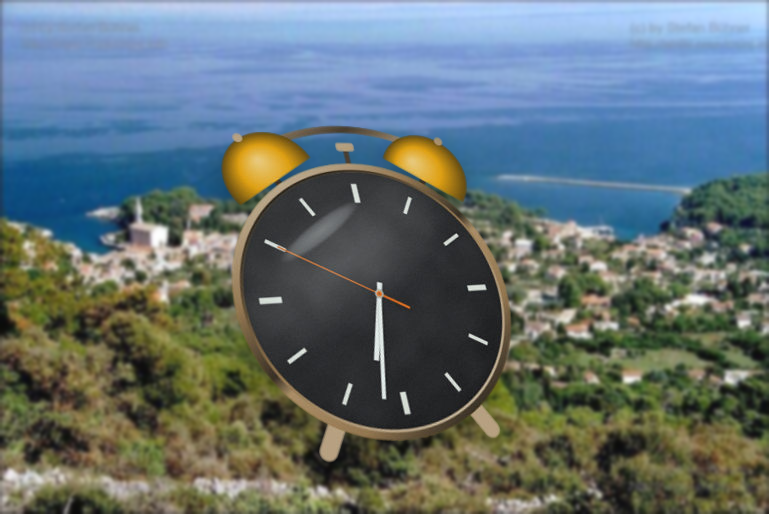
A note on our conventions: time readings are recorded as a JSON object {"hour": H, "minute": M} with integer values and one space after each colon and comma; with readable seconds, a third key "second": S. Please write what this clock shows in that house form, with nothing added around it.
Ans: {"hour": 6, "minute": 31, "second": 50}
